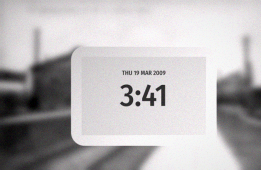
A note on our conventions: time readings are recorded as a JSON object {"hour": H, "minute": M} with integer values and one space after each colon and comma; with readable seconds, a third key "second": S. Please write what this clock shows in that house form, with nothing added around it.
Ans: {"hour": 3, "minute": 41}
